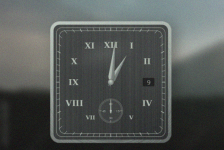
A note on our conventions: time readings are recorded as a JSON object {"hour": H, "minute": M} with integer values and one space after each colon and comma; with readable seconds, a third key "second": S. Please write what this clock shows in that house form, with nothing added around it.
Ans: {"hour": 1, "minute": 1}
